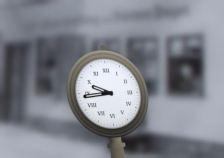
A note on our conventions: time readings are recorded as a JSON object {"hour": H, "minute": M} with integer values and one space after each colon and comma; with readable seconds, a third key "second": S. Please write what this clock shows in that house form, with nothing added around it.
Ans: {"hour": 9, "minute": 44}
